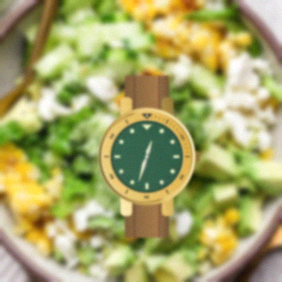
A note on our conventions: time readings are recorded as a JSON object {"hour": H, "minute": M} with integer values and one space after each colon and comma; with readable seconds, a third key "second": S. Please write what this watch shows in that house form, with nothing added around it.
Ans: {"hour": 12, "minute": 33}
